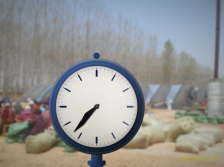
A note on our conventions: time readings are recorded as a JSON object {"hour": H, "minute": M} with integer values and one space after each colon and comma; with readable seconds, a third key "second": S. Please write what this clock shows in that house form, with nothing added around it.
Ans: {"hour": 7, "minute": 37}
